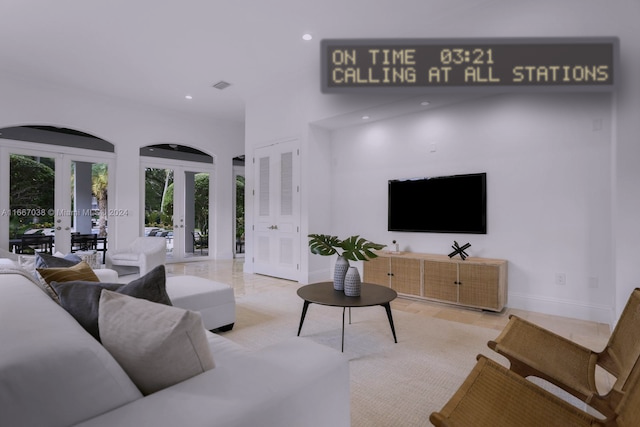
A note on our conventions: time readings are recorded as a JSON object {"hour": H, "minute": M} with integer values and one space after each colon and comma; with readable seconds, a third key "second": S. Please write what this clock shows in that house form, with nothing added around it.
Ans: {"hour": 3, "minute": 21}
